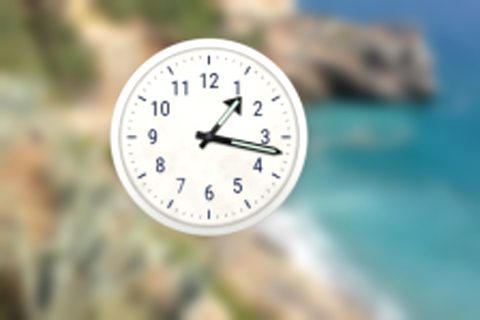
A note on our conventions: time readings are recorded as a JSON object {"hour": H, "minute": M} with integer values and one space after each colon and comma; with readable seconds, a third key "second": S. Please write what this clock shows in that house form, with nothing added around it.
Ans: {"hour": 1, "minute": 17}
